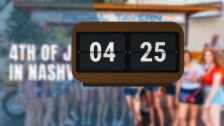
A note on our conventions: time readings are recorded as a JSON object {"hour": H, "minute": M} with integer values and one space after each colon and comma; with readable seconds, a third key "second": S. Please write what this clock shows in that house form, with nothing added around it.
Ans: {"hour": 4, "minute": 25}
